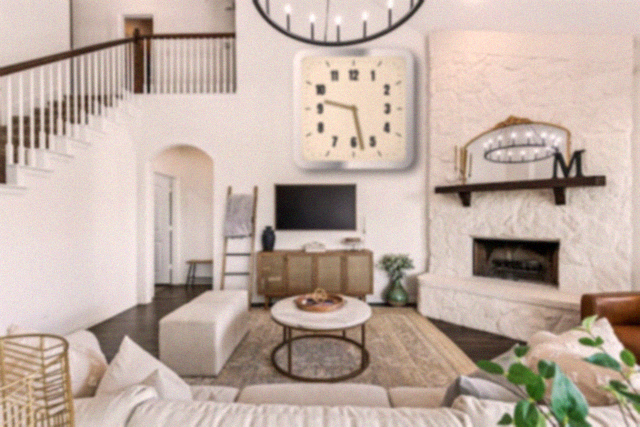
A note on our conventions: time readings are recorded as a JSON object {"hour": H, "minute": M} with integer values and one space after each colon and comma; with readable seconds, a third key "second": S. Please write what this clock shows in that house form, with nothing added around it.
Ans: {"hour": 9, "minute": 28}
